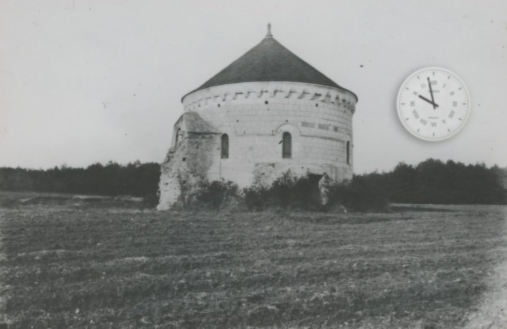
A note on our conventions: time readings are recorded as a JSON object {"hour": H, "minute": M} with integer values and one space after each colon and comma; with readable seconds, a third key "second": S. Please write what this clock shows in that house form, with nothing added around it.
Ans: {"hour": 9, "minute": 58}
